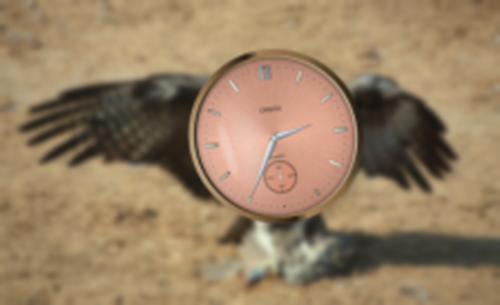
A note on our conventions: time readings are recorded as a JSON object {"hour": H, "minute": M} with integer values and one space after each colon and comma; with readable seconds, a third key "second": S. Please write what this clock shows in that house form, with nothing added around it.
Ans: {"hour": 2, "minute": 35}
